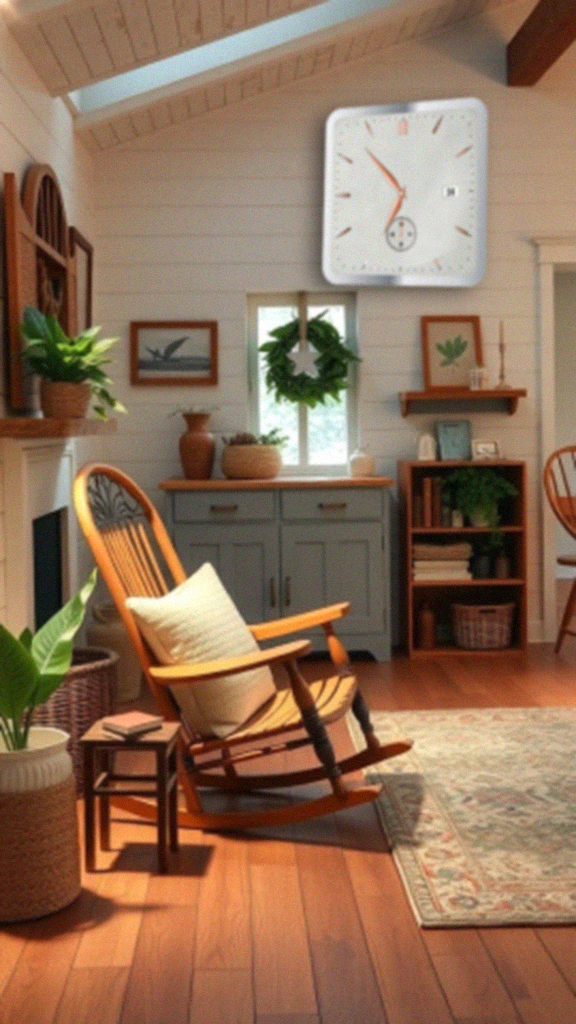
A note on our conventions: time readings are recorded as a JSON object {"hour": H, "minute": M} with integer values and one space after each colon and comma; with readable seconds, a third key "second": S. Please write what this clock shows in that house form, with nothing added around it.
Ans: {"hour": 6, "minute": 53}
